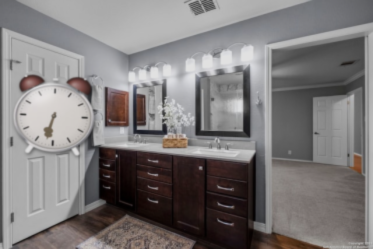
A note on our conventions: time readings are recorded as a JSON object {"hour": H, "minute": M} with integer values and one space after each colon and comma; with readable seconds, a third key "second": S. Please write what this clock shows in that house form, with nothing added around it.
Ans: {"hour": 6, "minute": 32}
